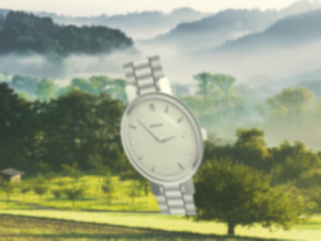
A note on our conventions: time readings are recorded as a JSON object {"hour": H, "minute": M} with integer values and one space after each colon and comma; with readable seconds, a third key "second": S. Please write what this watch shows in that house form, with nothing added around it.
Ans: {"hour": 2, "minute": 53}
